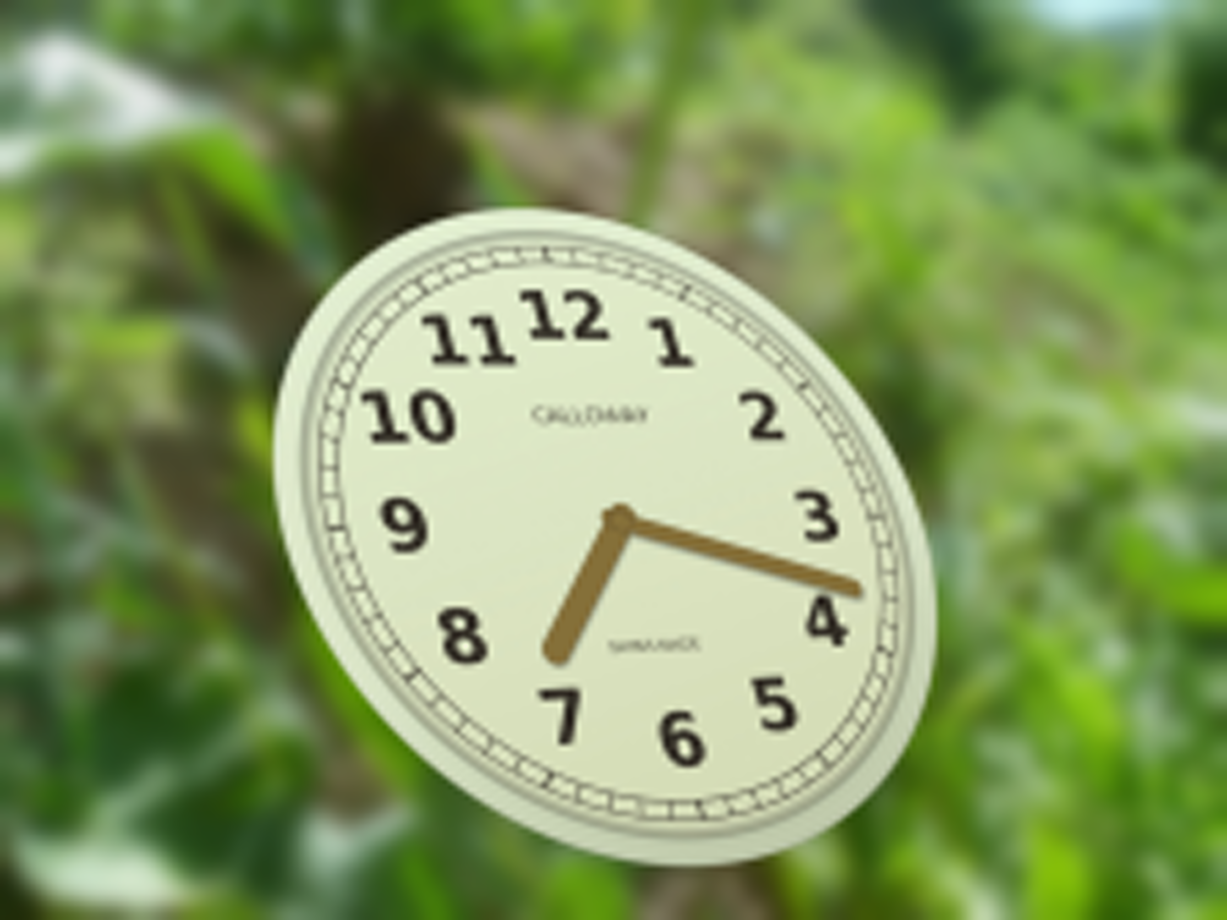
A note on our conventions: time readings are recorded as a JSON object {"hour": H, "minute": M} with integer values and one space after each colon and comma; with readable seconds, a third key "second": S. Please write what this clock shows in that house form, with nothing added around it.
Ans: {"hour": 7, "minute": 18}
